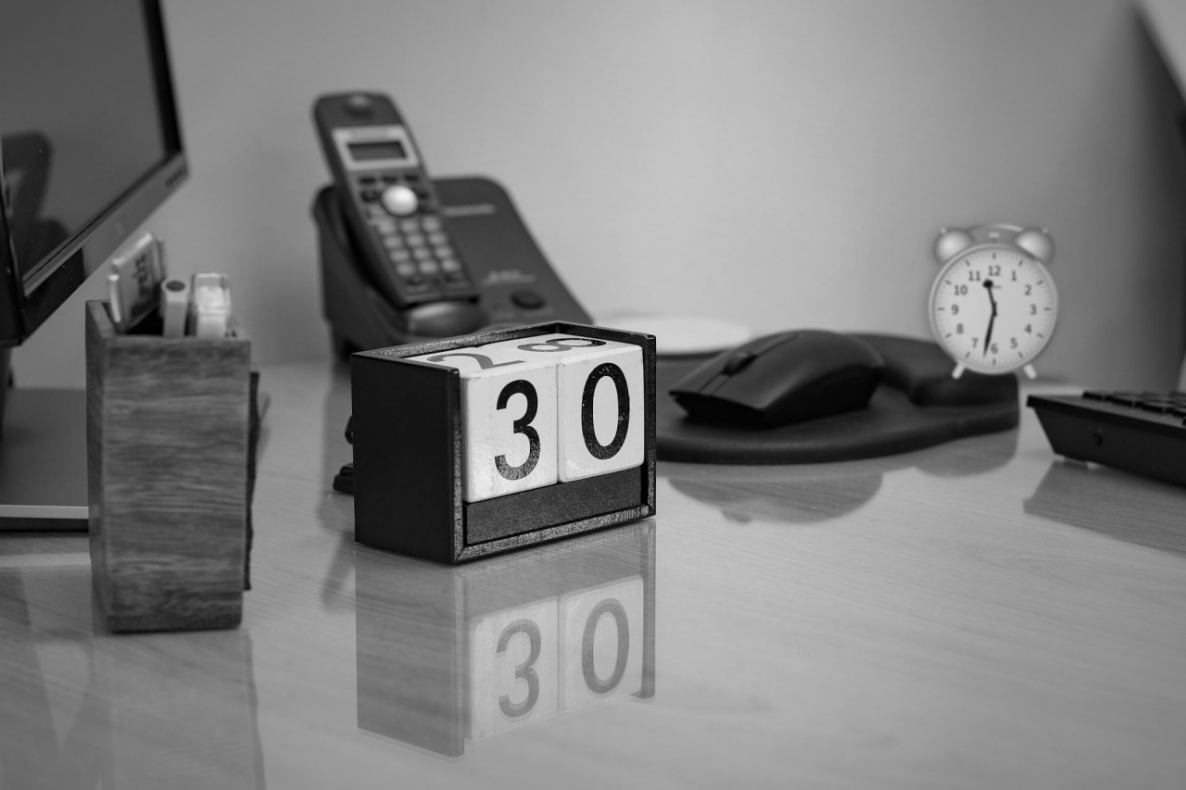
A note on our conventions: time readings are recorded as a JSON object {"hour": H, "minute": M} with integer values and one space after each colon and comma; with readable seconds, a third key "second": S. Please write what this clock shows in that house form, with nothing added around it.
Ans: {"hour": 11, "minute": 32}
